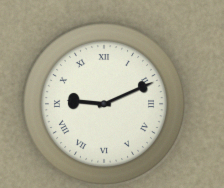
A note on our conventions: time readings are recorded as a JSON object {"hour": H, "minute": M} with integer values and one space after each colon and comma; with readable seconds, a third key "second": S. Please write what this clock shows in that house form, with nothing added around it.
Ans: {"hour": 9, "minute": 11}
